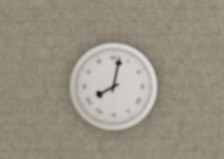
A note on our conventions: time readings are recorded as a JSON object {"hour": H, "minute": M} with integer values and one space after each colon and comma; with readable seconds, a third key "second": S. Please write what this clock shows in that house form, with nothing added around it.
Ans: {"hour": 8, "minute": 2}
